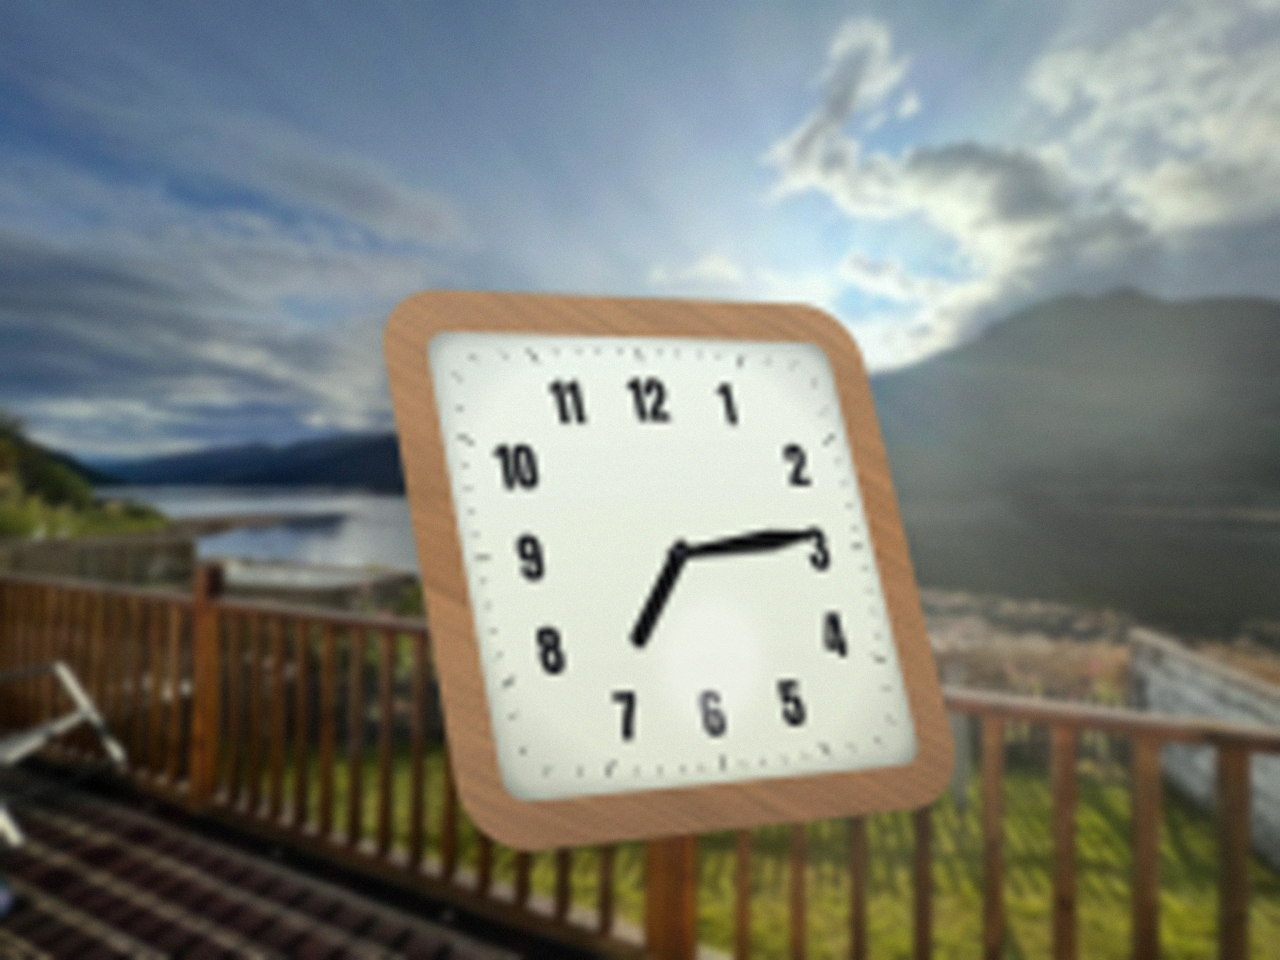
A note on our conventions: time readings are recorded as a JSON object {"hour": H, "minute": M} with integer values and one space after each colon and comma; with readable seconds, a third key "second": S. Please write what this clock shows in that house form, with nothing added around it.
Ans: {"hour": 7, "minute": 14}
